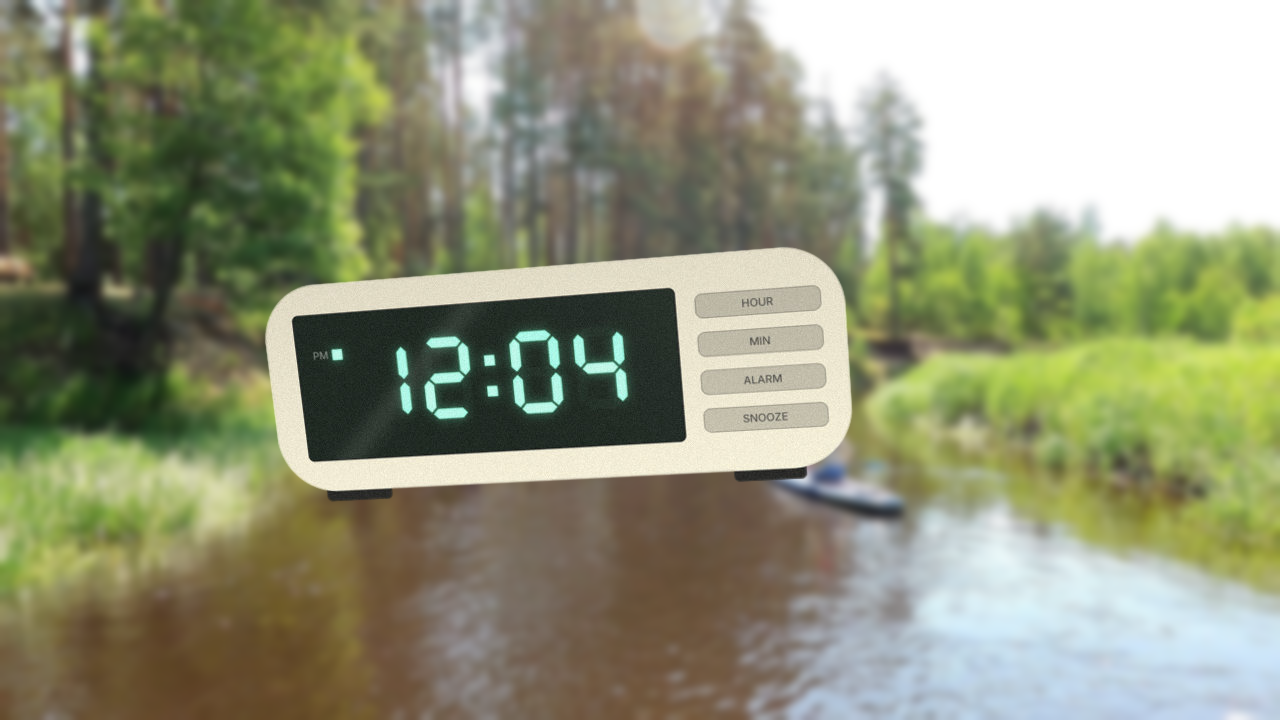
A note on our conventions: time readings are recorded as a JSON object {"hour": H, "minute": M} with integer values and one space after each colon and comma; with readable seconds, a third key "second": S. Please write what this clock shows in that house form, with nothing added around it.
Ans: {"hour": 12, "minute": 4}
